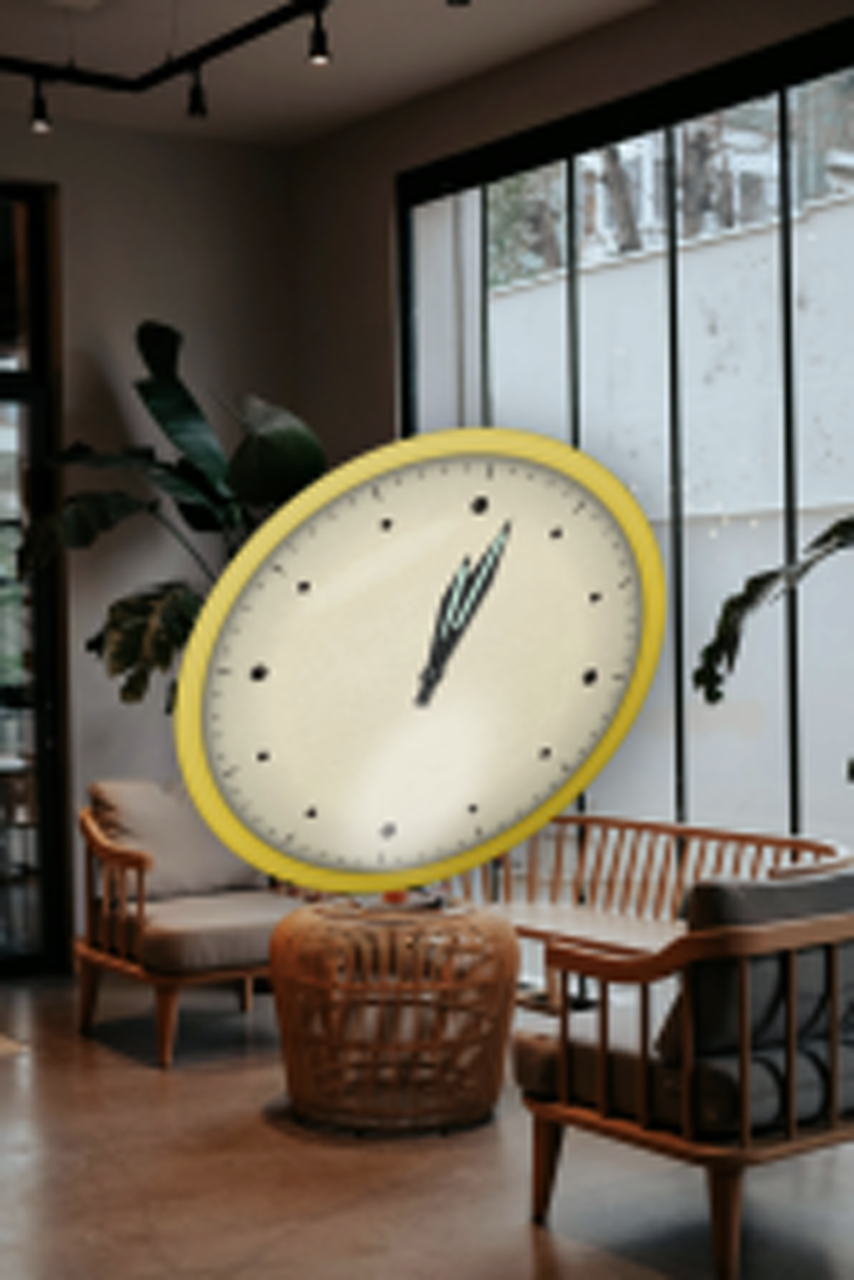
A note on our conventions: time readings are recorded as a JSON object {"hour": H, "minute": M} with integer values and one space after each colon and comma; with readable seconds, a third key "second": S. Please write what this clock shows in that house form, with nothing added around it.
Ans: {"hour": 12, "minute": 2}
